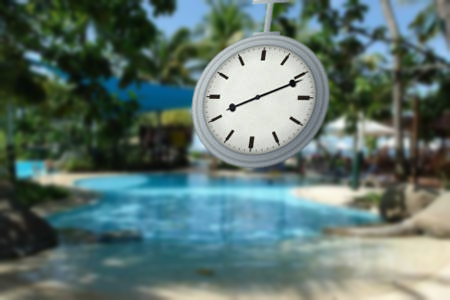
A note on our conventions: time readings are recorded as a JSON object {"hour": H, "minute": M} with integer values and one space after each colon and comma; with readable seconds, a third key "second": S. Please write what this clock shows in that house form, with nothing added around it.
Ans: {"hour": 8, "minute": 11}
